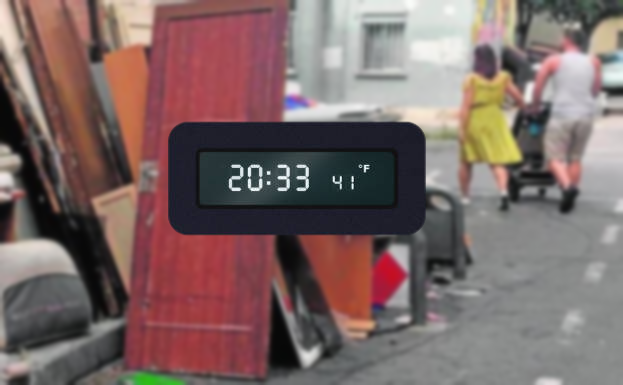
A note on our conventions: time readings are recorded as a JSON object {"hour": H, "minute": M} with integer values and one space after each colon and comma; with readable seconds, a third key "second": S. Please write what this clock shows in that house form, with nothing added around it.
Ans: {"hour": 20, "minute": 33}
